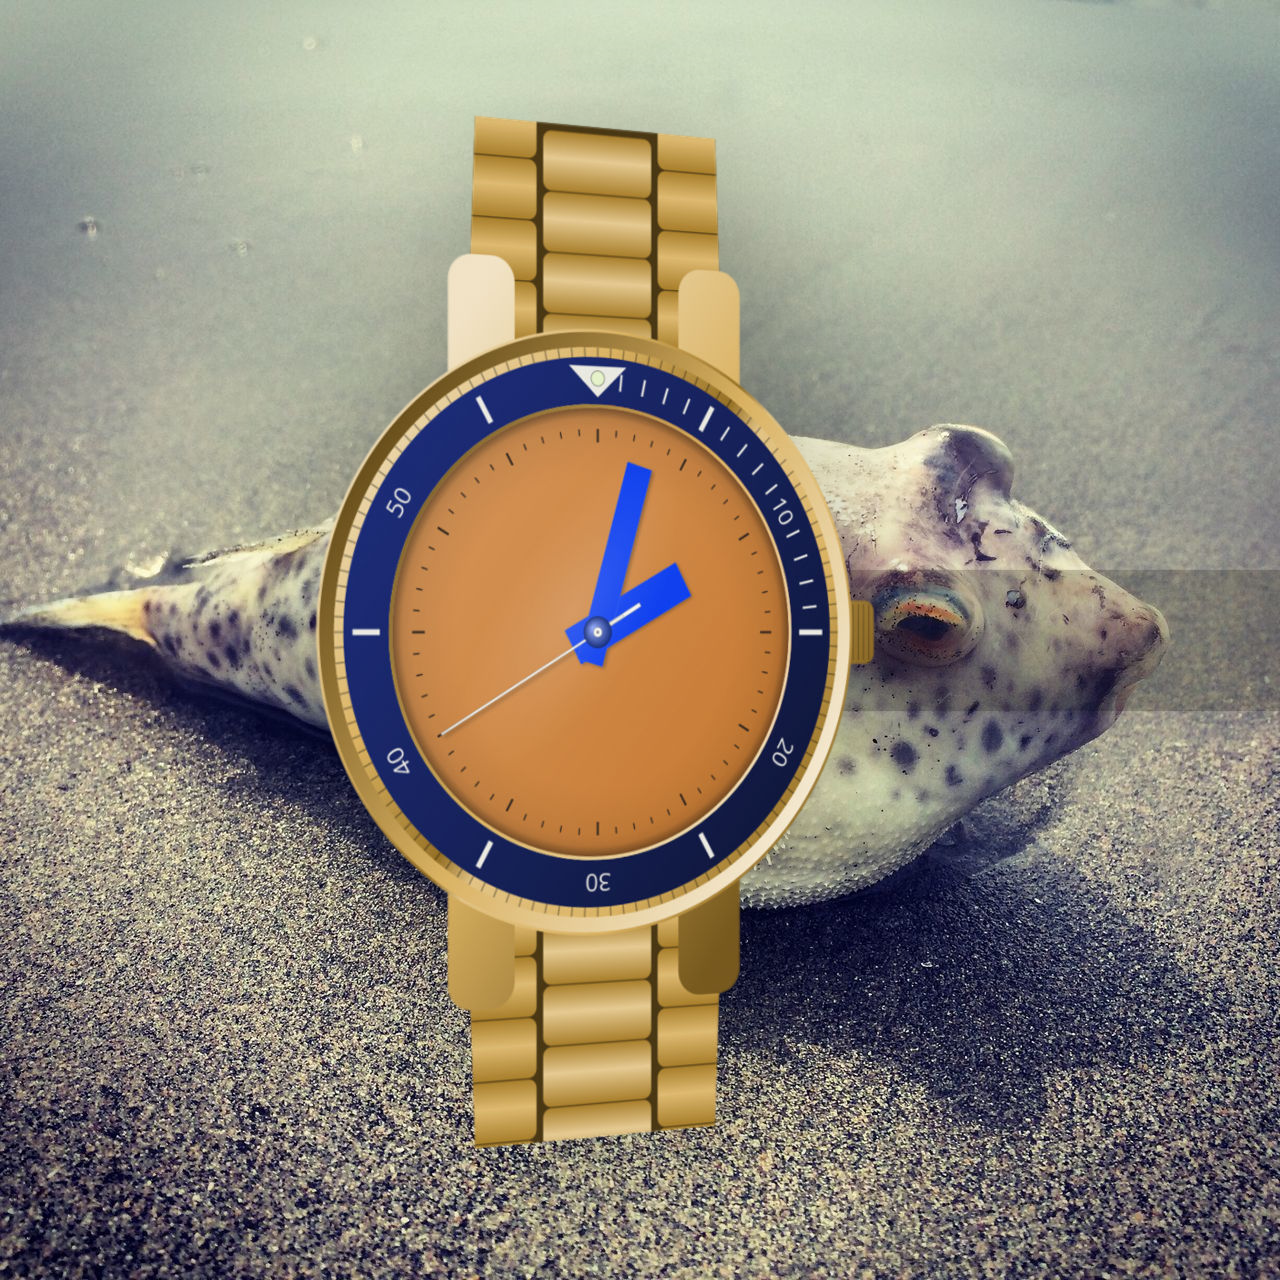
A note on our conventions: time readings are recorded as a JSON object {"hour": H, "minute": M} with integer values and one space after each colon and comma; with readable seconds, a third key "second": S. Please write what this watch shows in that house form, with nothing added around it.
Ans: {"hour": 2, "minute": 2, "second": 40}
